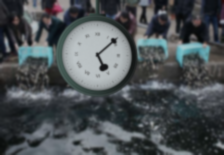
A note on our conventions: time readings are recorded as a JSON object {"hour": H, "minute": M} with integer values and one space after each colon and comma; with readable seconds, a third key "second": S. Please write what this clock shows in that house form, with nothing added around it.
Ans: {"hour": 5, "minute": 8}
